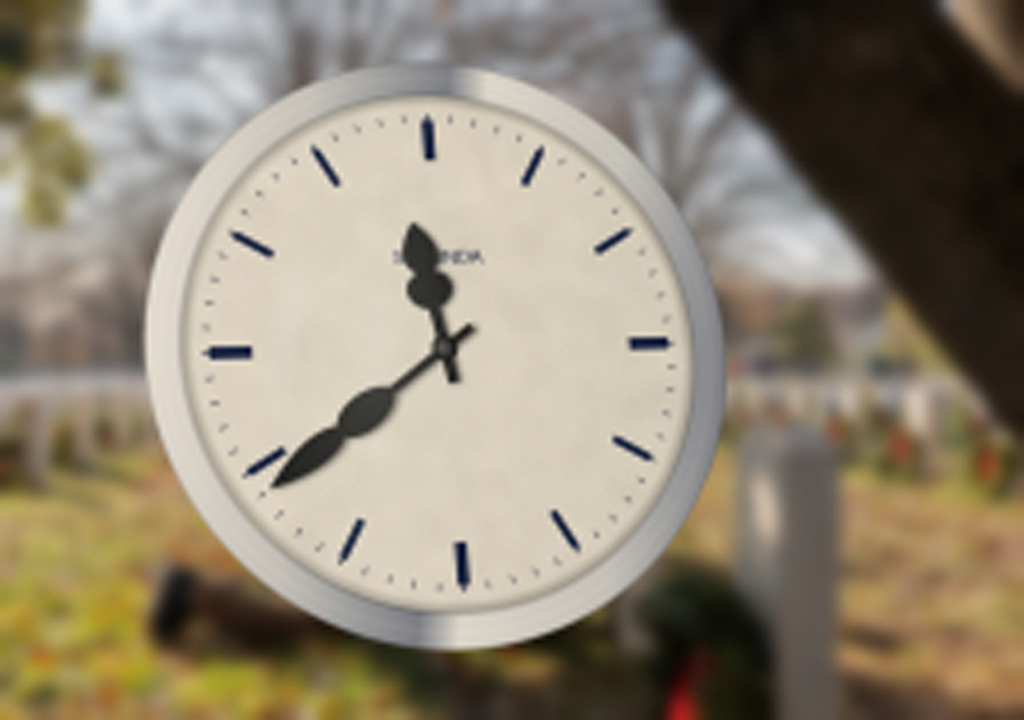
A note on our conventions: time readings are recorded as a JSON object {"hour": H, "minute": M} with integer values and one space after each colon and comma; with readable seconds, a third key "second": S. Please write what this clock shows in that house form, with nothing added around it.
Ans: {"hour": 11, "minute": 39}
